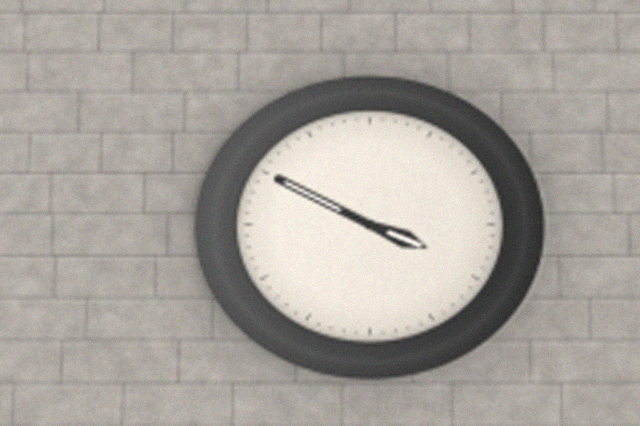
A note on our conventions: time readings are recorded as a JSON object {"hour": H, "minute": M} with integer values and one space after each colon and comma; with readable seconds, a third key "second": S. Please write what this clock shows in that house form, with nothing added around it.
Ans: {"hour": 3, "minute": 50}
